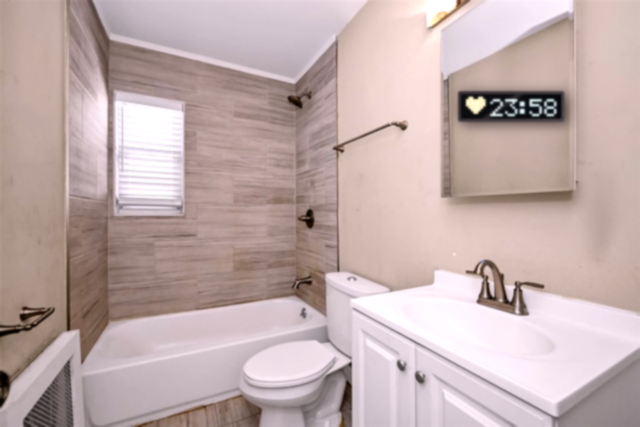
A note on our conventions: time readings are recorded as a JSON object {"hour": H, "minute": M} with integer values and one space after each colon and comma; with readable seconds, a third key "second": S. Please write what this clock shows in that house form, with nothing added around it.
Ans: {"hour": 23, "minute": 58}
